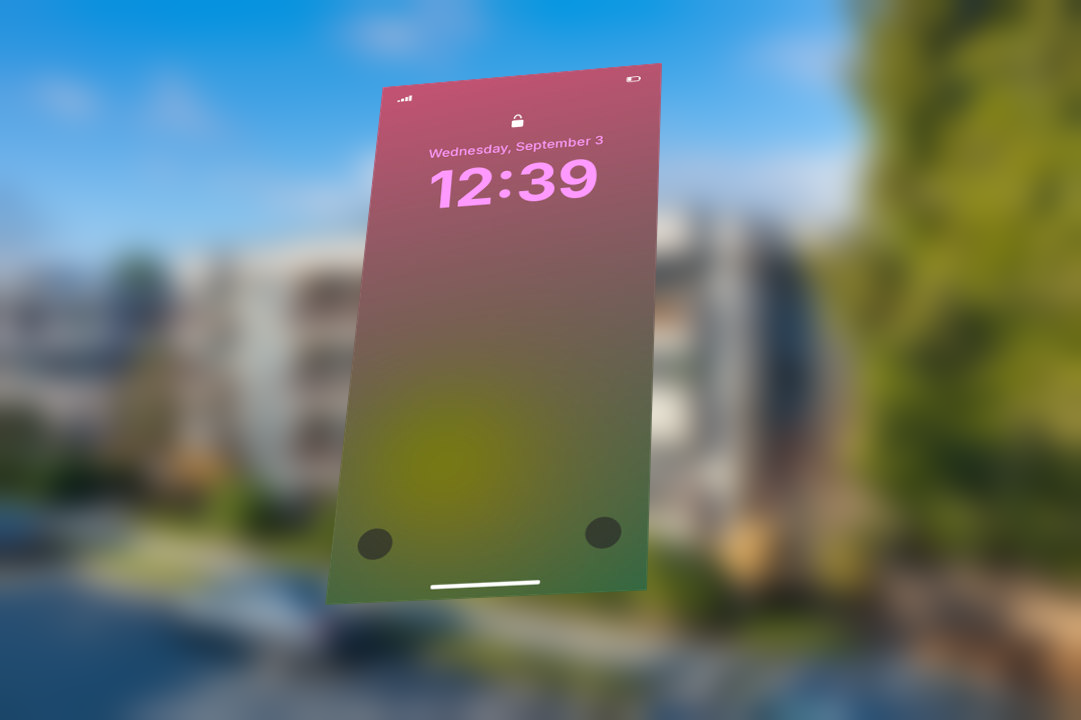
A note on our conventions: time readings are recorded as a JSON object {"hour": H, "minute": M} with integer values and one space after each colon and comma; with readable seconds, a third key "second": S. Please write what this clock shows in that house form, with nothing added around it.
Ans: {"hour": 12, "minute": 39}
